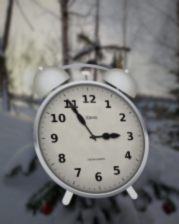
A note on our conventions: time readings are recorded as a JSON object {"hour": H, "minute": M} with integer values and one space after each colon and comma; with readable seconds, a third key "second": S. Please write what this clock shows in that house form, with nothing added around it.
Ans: {"hour": 2, "minute": 55}
